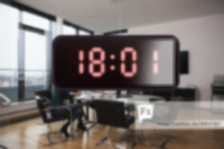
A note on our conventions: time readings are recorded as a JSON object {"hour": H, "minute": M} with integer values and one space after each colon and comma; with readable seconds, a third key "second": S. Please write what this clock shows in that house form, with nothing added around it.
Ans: {"hour": 18, "minute": 1}
